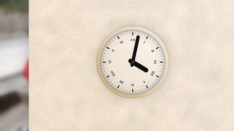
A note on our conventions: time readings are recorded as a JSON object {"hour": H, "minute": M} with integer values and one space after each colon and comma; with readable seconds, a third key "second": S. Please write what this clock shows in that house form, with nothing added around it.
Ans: {"hour": 4, "minute": 2}
